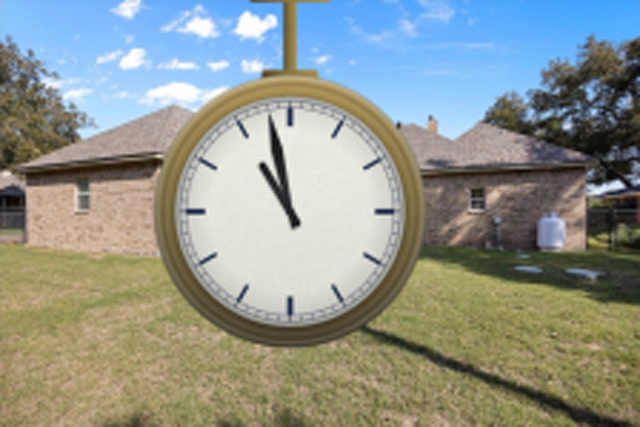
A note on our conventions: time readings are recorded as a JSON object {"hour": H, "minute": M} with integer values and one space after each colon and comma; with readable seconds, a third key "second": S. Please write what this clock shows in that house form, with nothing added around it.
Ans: {"hour": 10, "minute": 58}
